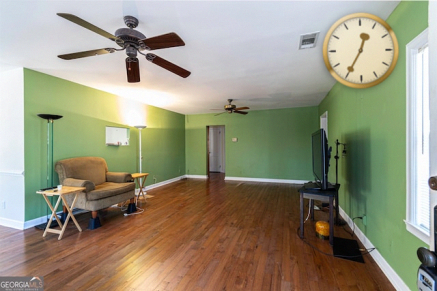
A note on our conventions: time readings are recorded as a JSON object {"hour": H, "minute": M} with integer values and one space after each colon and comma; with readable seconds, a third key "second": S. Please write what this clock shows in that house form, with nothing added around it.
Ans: {"hour": 12, "minute": 35}
